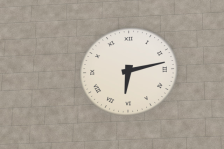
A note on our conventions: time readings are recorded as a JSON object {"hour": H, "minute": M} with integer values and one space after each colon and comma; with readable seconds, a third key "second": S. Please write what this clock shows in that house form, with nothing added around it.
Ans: {"hour": 6, "minute": 13}
